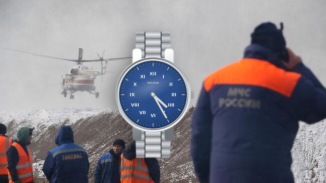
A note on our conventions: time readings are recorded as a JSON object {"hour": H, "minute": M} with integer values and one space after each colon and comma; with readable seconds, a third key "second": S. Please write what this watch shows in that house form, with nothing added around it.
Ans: {"hour": 4, "minute": 25}
